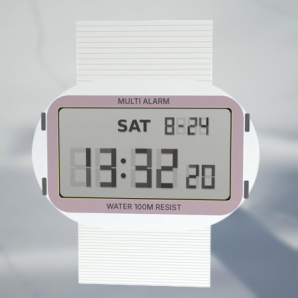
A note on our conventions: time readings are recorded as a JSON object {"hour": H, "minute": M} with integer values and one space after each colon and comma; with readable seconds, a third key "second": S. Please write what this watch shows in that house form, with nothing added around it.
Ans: {"hour": 13, "minute": 32, "second": 20}
